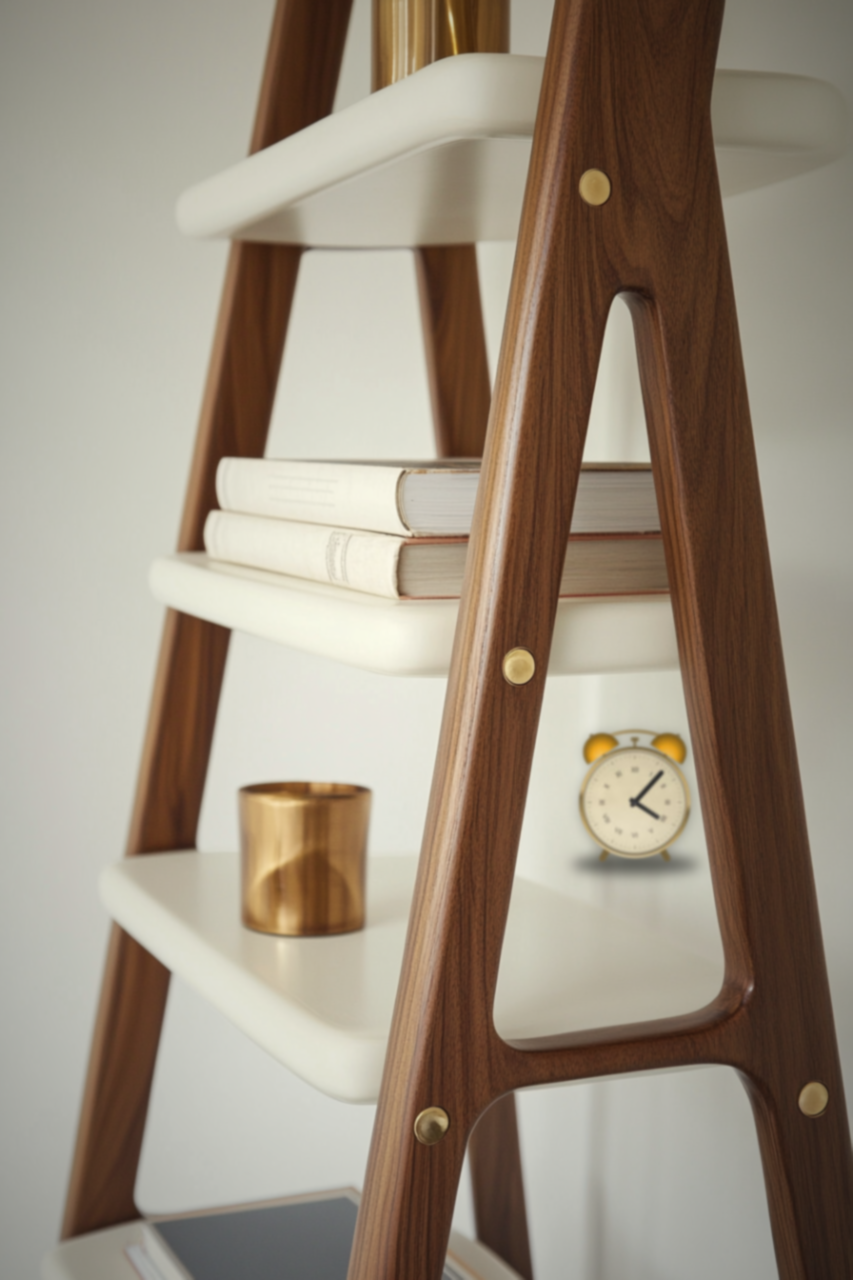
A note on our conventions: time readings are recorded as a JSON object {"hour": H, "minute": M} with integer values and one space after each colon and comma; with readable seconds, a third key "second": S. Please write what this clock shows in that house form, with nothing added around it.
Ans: {"hour": 4, "minute": 7}
